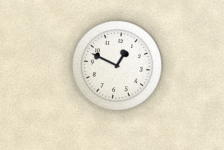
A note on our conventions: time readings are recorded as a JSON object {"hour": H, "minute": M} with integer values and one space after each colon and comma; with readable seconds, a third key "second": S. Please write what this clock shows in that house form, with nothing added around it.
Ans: {"hour": 12, "minute": 48}
